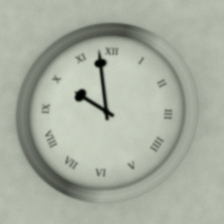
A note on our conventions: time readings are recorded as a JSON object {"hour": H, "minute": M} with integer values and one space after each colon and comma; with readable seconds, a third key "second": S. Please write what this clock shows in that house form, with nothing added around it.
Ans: {"hour": 9, "minute": 58}
